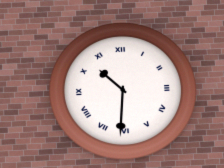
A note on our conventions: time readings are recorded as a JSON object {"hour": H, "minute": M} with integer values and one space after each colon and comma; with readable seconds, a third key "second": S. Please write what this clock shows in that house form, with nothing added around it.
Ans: {"hour": 10, "minute": 31}
